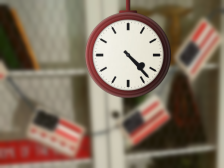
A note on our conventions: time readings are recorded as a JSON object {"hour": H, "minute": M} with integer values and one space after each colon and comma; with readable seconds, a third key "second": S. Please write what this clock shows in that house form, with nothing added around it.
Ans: {"hour": 4, "minute": 23}
